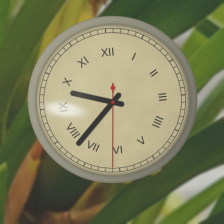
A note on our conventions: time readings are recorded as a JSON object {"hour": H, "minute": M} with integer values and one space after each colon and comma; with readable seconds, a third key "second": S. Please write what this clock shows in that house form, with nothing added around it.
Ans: {"hour": 9, "minute": 37, "second": 31}
